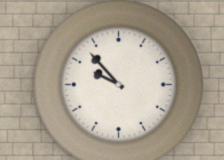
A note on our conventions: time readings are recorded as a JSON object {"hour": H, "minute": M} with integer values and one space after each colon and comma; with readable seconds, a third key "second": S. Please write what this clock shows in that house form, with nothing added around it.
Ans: {"hour": 9, "minute": 53}
